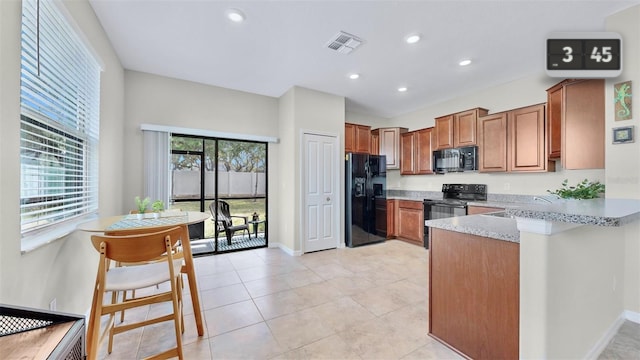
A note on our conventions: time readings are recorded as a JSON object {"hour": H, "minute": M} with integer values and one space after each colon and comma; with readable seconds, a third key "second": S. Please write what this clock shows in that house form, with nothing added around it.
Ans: {"hour": 3, "minute": 45}
